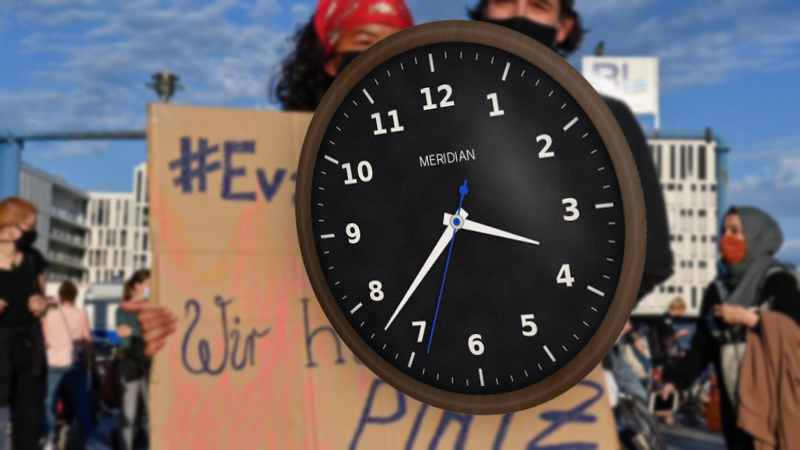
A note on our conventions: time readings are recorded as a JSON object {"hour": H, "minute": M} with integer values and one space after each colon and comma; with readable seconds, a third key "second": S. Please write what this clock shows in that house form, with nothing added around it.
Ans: {"hour": 3, "minute": 37, "second": 34}
